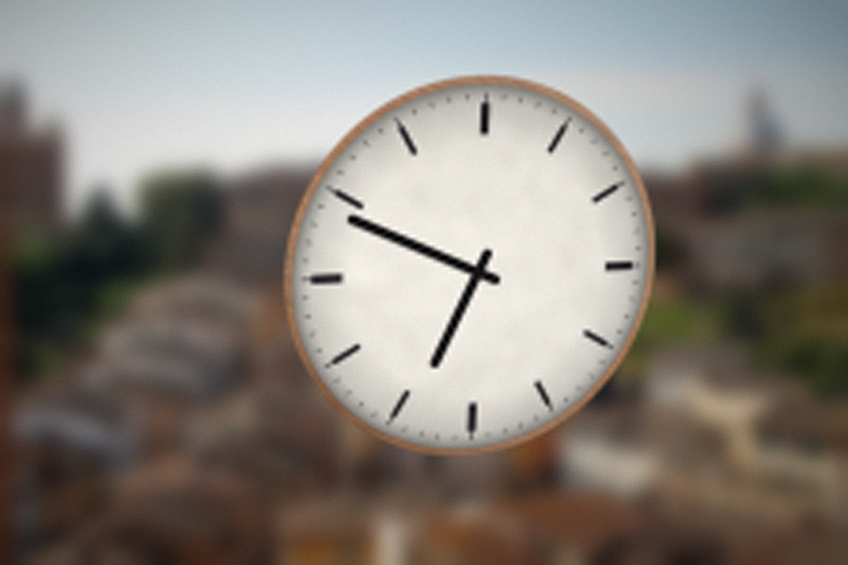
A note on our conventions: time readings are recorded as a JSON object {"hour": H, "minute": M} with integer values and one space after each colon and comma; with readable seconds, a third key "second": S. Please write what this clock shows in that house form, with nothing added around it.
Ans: {"hour": 6, "minute": 49}
